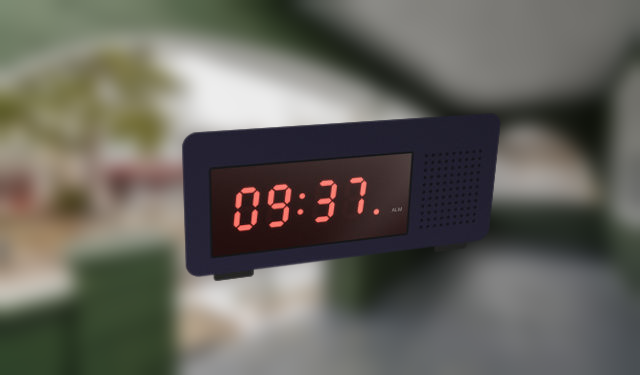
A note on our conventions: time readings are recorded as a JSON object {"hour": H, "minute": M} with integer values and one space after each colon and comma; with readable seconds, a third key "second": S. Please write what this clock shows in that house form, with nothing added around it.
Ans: {"hour": 9, "minute": 37}
